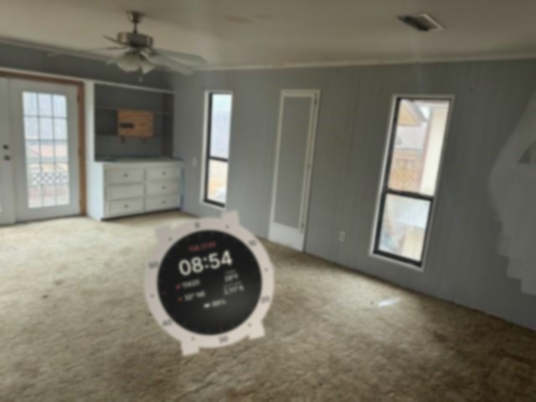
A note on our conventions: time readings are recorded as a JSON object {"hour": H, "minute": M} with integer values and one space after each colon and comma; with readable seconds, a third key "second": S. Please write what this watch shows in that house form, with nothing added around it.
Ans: {"hour": 8, "minute": 54}
